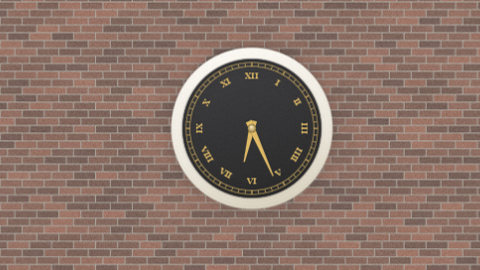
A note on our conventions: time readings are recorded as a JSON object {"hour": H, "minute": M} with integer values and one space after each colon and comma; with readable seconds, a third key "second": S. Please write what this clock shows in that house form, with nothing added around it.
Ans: {"hour": 6, "minute": 26}
